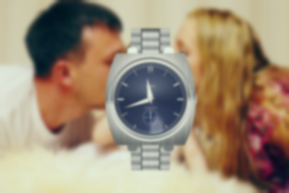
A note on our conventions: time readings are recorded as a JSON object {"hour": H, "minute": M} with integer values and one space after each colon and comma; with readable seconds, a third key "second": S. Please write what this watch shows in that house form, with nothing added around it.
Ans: {"hour": 11, "minute": 42}
